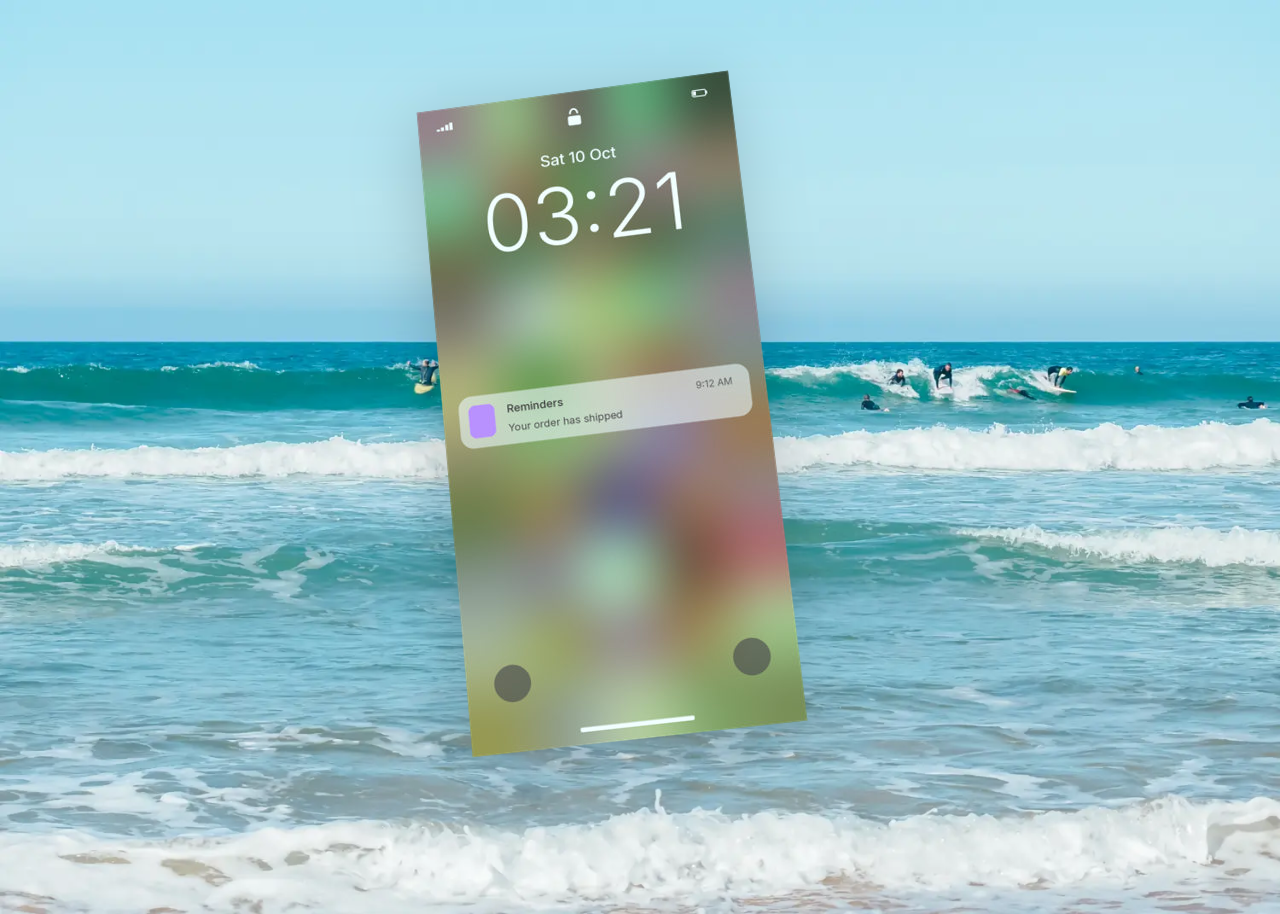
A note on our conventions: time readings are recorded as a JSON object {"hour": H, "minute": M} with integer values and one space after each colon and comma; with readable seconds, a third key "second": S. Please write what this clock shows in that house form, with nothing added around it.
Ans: {"hour": 3, "minute": 21}
